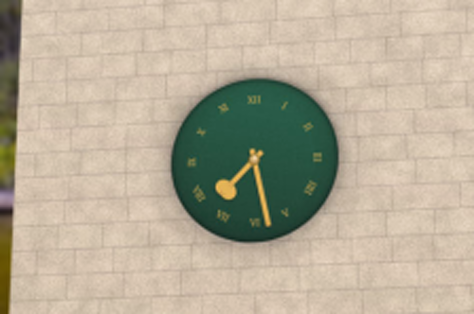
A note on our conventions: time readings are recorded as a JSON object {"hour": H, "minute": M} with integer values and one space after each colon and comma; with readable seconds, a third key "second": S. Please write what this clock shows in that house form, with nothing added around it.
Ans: {"hour": 7, "minute": 28}
